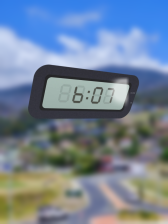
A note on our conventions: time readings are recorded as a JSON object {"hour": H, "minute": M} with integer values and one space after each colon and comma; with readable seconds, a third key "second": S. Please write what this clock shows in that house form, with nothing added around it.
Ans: {"hour": 6, "minute": 7}
